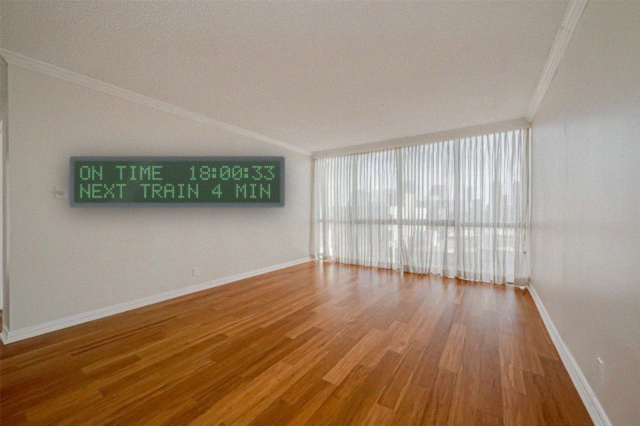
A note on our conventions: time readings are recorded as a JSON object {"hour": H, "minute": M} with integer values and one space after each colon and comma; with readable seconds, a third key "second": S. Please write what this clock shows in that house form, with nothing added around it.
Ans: {"hour": 18, "minute": 0, "second": 33}
